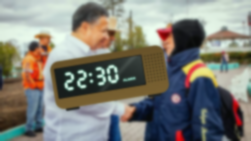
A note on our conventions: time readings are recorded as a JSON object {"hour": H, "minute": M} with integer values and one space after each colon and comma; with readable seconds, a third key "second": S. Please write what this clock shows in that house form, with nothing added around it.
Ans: {"hour": 22, "minute": 30}
